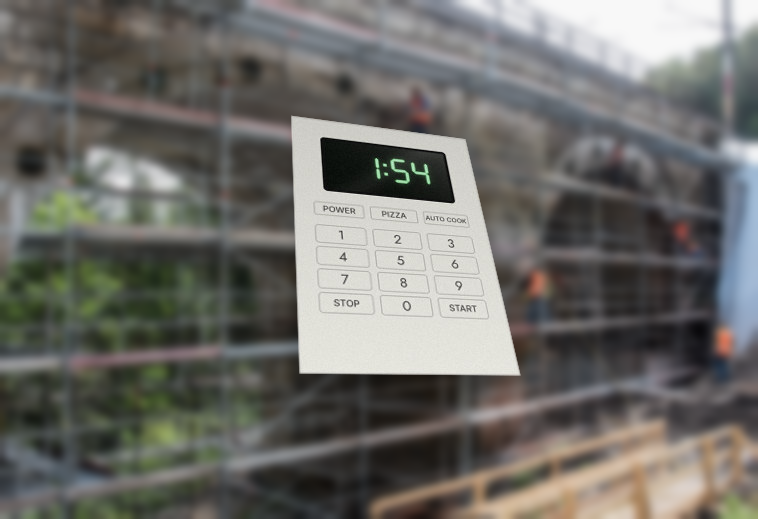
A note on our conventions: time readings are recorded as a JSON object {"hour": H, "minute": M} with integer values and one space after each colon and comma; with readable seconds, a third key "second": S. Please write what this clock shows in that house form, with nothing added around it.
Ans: {"hour": 1, "minute": 54}
